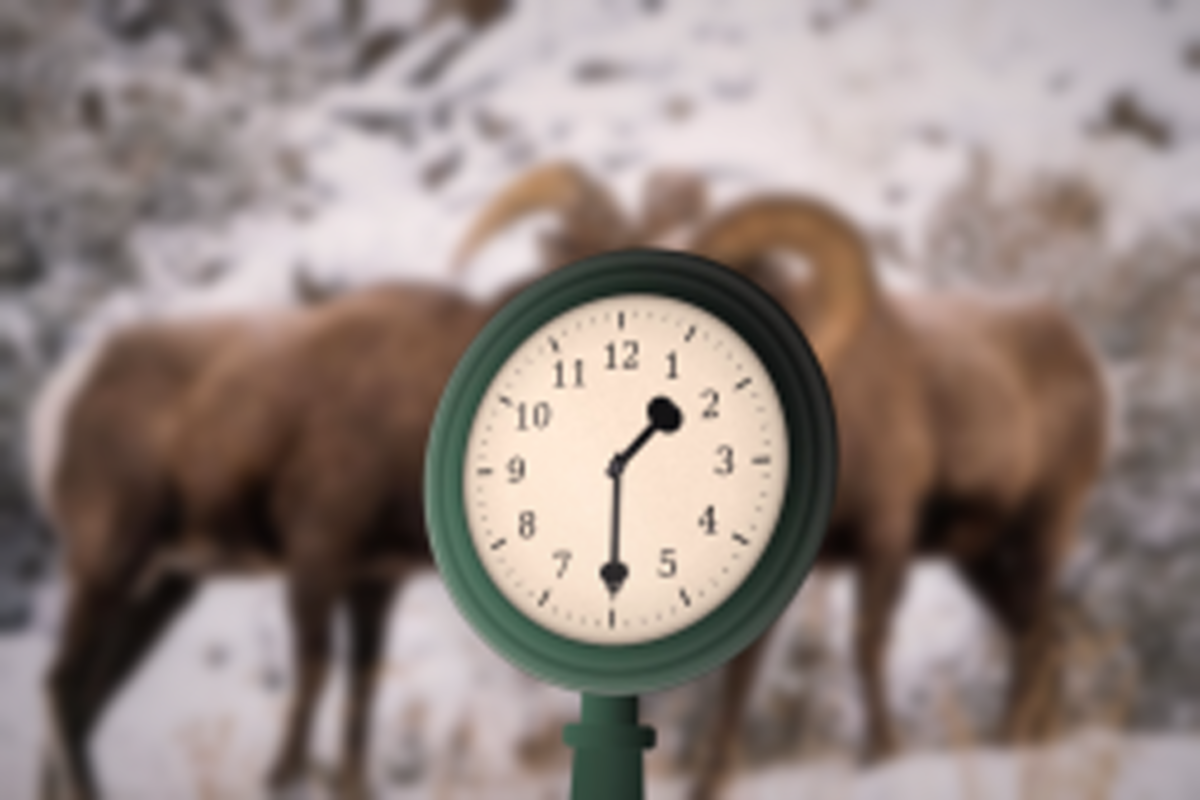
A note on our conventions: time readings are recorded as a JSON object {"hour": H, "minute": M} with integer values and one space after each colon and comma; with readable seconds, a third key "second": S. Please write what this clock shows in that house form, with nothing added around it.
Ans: {"hour": 1, "minute": 30}
